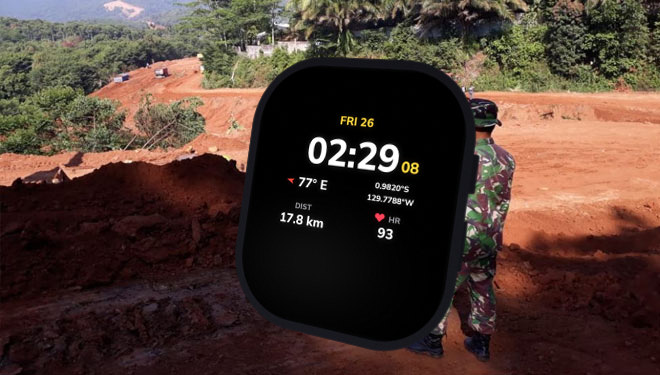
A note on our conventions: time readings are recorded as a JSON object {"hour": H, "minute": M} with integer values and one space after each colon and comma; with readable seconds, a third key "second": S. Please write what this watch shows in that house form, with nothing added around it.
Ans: {"hour": 2, "minute": 29, "second": 8}
